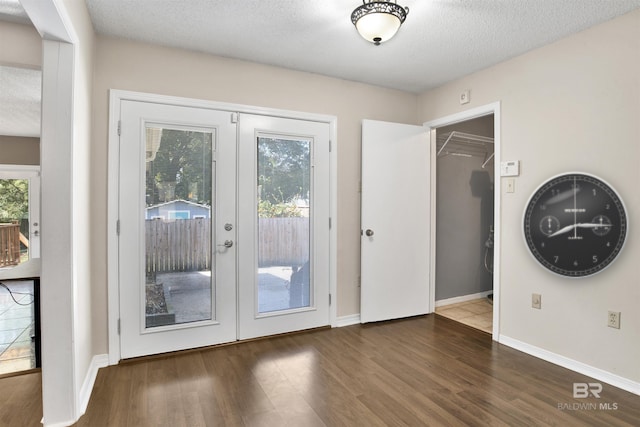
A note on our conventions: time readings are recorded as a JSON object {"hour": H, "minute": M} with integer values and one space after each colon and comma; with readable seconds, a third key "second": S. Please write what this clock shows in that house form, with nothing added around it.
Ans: {"hour": 8, "minute": 15}
